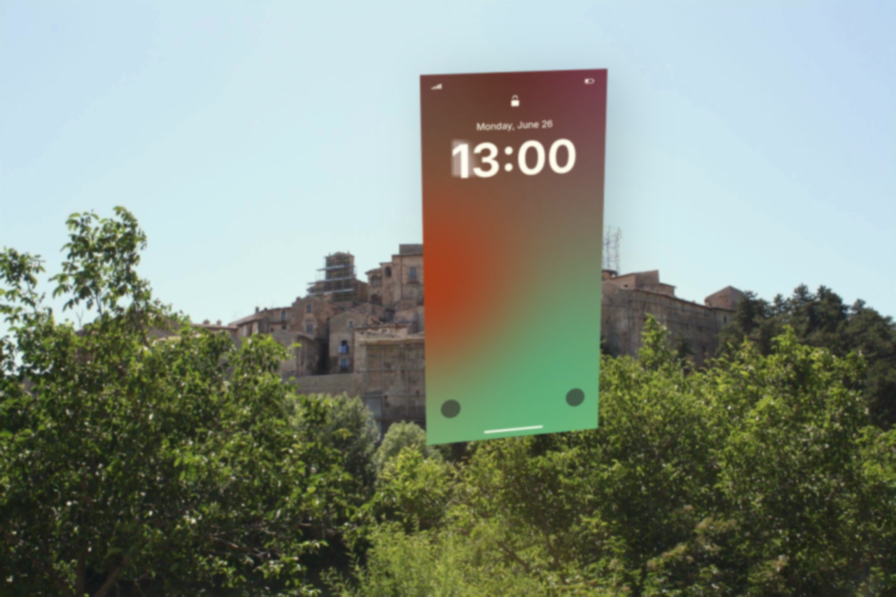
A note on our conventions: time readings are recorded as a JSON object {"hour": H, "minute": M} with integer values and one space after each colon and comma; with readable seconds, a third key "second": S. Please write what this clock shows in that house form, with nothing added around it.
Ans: {"hour": 13, "minute": 0}
